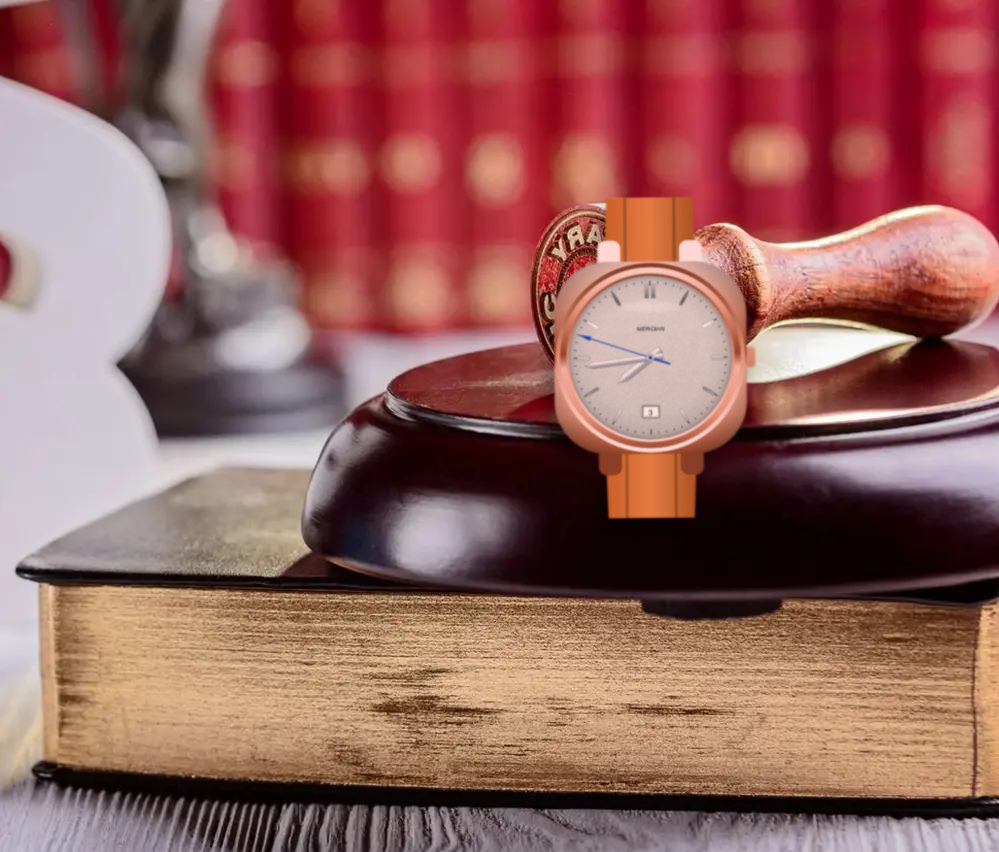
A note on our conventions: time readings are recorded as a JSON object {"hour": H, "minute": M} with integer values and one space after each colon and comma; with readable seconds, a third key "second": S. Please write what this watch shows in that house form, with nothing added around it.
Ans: {"hour": 7, "minute": 43, "second": 48}
